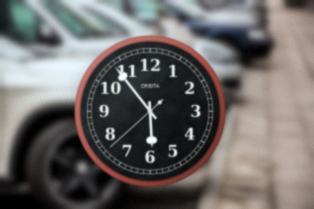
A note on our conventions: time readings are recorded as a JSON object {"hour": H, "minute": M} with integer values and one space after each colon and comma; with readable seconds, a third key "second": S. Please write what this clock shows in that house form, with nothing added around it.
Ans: {"hour": 5, "minute": 53, "second": 38}
